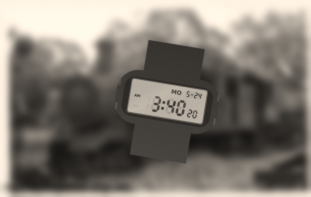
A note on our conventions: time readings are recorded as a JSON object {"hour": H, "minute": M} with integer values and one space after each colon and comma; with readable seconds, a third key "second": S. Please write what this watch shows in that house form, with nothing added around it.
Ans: {"hour": 3, "minute": 40}
